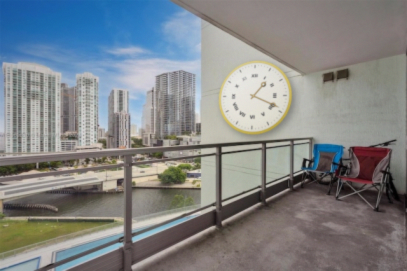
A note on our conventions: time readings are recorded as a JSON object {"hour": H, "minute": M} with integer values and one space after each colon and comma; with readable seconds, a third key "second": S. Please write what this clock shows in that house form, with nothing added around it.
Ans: {"hour": 1, "minute": 19}
